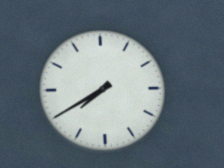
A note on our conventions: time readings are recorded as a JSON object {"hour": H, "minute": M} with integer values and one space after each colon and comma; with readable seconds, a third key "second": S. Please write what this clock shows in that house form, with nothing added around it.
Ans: {"hour": 7, "minute": 40}
